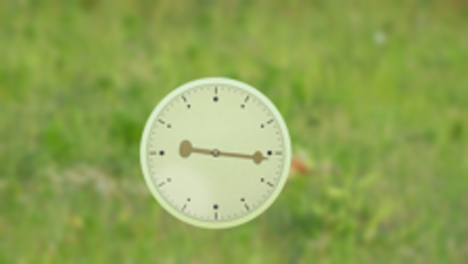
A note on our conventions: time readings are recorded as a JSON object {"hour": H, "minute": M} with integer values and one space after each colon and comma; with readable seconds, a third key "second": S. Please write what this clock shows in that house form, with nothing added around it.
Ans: {"hour": 9, "minute": 16}
